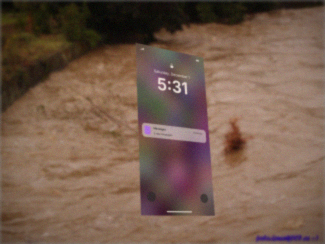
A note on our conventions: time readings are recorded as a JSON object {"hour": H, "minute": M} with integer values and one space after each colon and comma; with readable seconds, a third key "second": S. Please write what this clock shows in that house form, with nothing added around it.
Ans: {"hour": 5, "minute": 31}
